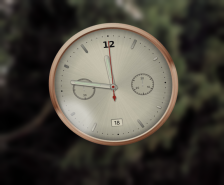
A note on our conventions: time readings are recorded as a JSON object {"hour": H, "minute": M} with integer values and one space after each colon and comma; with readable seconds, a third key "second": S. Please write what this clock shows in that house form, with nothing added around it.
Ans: {"hour": 11, "minute": 47}
